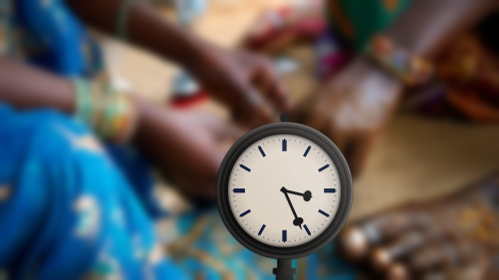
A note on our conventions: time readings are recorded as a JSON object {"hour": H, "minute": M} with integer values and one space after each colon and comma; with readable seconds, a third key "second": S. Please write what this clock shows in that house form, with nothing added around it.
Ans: {"hour": 3, "minute": 26}
